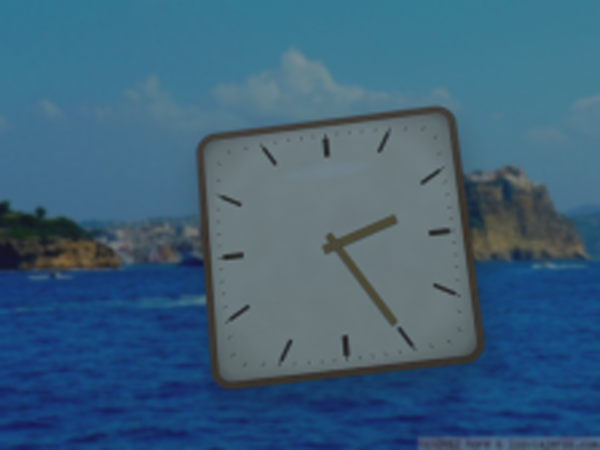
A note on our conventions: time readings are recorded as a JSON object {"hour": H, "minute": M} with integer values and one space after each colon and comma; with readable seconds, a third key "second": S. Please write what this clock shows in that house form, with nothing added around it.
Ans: {"hour": 2, "minute": 25}
